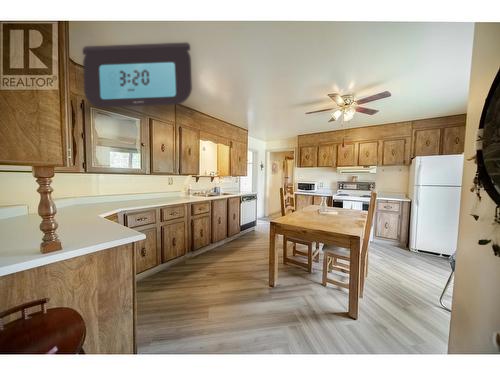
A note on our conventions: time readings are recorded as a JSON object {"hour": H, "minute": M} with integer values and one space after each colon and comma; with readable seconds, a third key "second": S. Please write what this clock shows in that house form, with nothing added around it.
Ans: {"hour": 3, "minute": 20}
